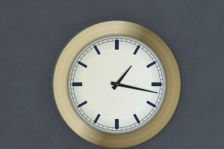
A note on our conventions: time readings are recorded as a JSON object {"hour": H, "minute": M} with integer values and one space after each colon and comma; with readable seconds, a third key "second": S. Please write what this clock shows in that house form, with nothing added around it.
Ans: {"hour": 1, "minute": 17}
